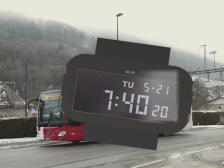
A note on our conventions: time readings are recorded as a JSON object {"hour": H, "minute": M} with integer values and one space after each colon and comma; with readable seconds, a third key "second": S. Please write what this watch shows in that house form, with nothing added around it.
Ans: {"hour": 7, "minute": 40, "second": 20}
